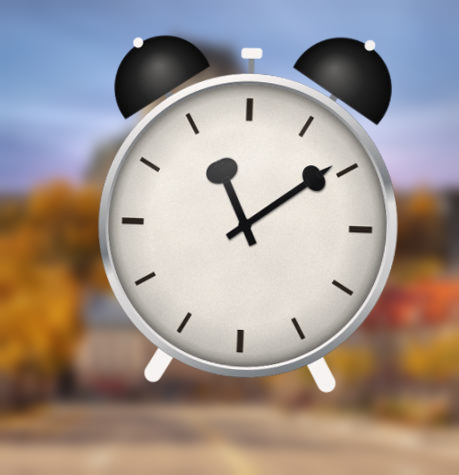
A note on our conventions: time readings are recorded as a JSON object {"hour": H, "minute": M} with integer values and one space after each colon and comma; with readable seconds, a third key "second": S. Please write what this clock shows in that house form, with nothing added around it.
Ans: {"hour": 11, "minute": 9}
